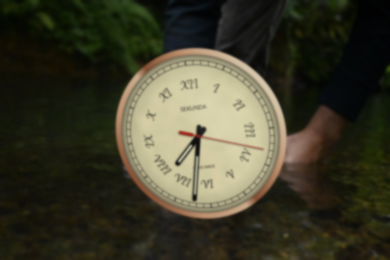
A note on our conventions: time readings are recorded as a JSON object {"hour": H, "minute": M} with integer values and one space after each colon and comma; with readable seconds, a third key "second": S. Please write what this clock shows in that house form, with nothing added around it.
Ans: {"hour": 7, "minute": 32, "second": 18}
